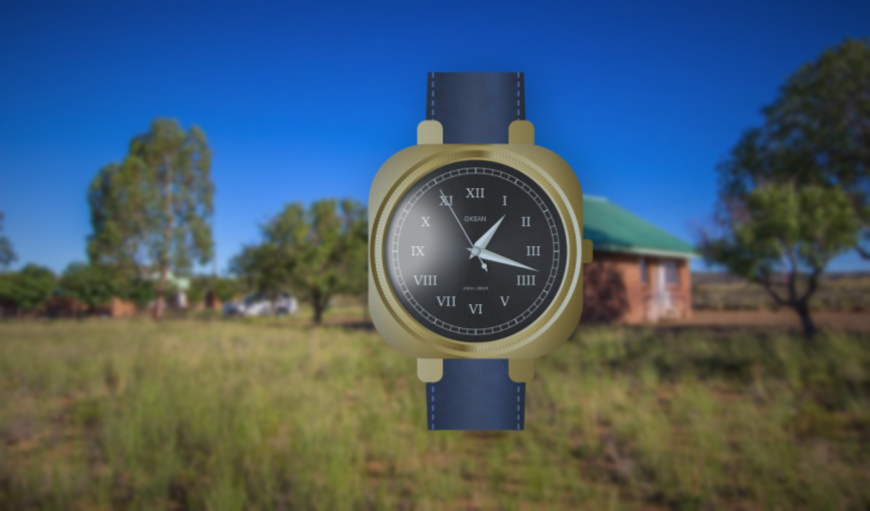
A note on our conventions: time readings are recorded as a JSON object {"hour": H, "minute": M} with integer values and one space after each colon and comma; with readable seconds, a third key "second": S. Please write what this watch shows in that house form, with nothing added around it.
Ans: {"hour": 1, "minute": 17, "second": 55}
